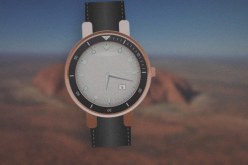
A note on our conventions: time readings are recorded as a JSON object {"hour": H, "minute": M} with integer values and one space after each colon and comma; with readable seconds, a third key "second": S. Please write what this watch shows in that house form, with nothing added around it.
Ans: {"hour": 6, "minute": 18}
